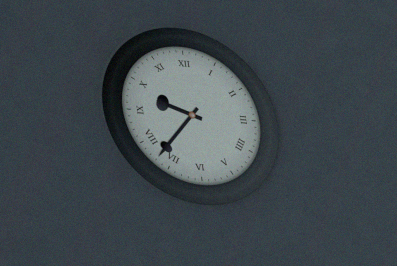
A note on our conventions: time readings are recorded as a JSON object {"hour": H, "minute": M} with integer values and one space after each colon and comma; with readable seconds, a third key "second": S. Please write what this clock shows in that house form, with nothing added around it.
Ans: {"hour": 9, "minute": 37}
